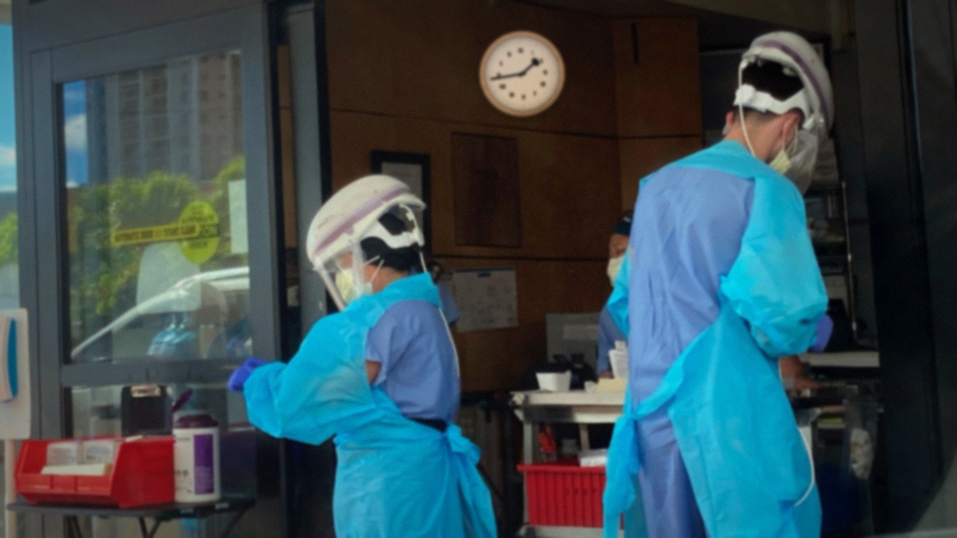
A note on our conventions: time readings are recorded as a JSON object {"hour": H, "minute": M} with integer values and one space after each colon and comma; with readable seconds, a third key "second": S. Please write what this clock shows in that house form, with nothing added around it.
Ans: {"hour": 1, "minute": 44}
